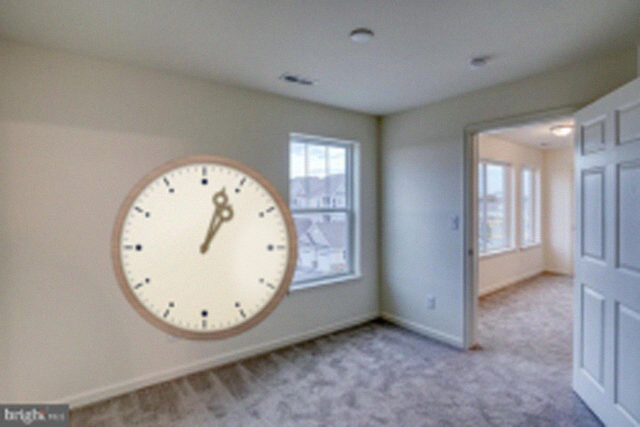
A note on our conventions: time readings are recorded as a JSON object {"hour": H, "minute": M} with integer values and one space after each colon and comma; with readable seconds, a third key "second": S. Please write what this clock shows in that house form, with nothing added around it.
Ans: {"hour": 1, "minute": 3}
